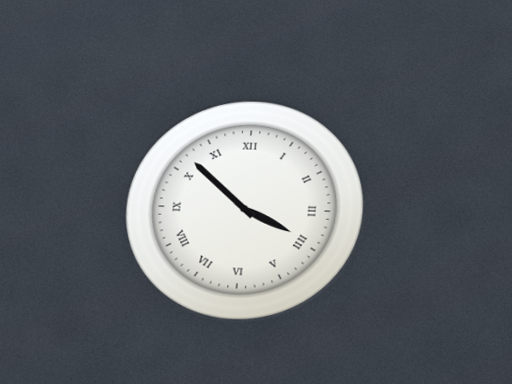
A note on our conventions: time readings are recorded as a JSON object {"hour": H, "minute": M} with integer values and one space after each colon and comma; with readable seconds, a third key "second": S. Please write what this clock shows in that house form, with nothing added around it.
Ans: {"hour": 3, "minute": 52}
